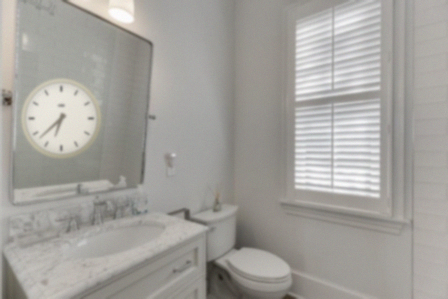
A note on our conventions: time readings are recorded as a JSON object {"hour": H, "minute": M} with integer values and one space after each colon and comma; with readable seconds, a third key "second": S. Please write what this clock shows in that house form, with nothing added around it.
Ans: {"hour": 6, "minute": 38}
